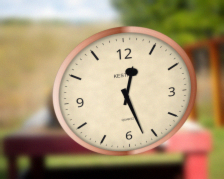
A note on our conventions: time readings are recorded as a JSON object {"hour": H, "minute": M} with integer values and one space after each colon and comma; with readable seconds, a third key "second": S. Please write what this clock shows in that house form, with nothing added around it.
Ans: {"hour": 12, "minute": 27}
